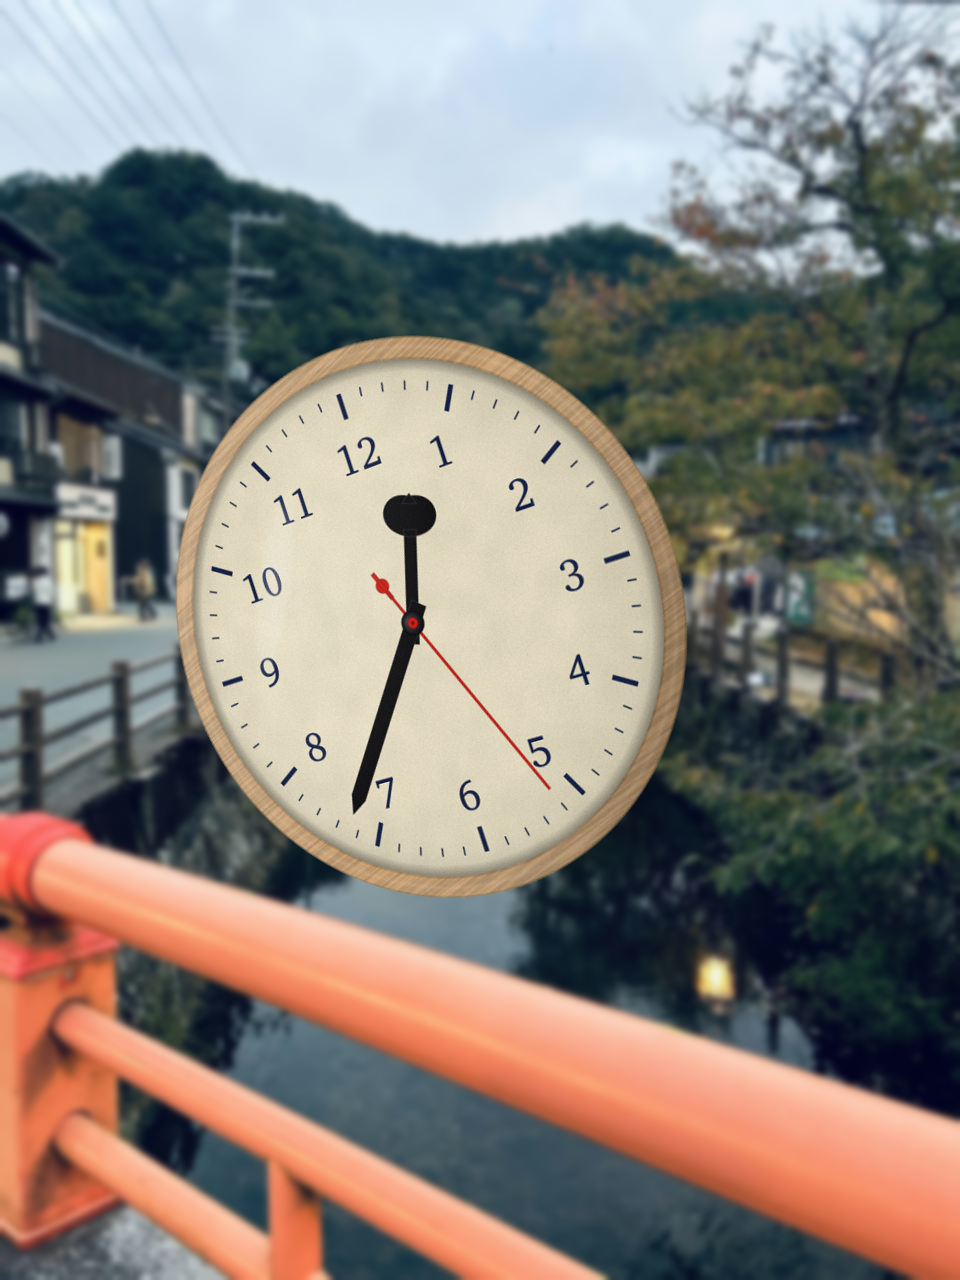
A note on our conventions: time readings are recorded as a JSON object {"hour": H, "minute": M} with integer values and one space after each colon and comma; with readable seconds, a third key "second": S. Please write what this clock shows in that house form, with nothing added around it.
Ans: {"hour": 12, "minute": 36, "second": 26}
